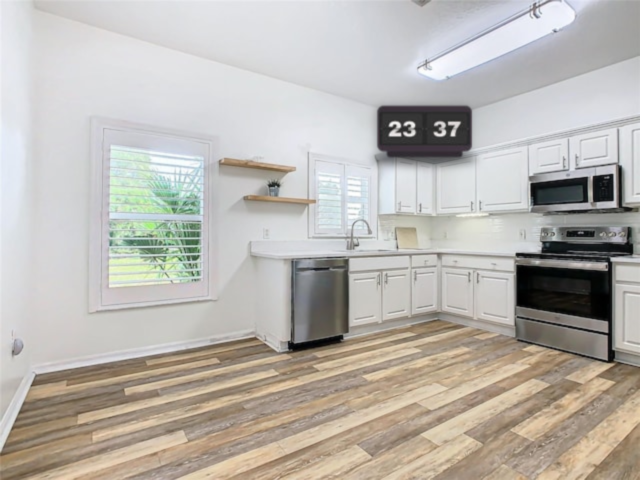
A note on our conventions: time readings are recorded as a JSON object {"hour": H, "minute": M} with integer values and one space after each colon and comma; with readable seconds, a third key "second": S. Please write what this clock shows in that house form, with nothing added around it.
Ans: {"hour": 23, "minute": 37}
